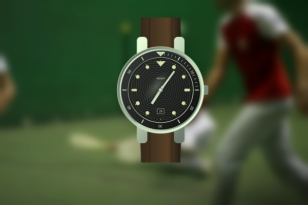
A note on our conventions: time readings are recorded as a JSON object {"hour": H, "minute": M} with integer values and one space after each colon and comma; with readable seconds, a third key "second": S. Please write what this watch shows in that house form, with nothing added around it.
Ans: {"hour": 7, "minute": 6}
